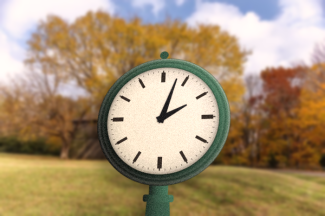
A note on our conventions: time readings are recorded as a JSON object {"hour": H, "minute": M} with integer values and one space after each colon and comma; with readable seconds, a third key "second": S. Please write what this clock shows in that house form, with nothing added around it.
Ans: {"hour": 2, "minute": 3}
